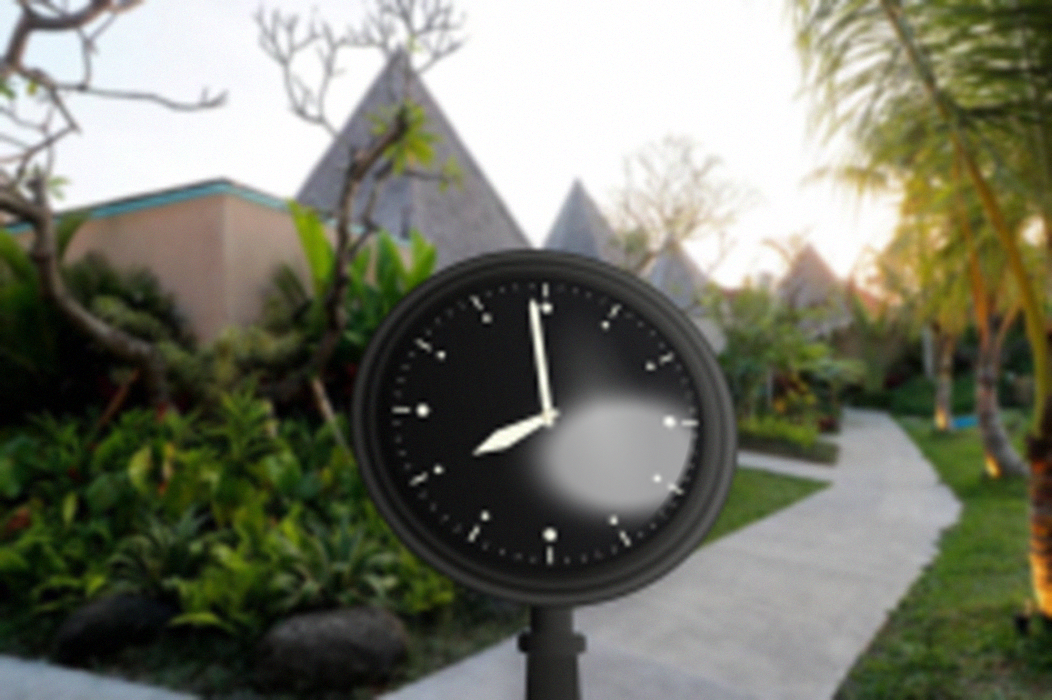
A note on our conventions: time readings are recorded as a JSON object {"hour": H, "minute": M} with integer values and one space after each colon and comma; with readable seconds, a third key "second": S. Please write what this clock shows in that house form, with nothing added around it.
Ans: {"hour": 7, "minute": 59}
